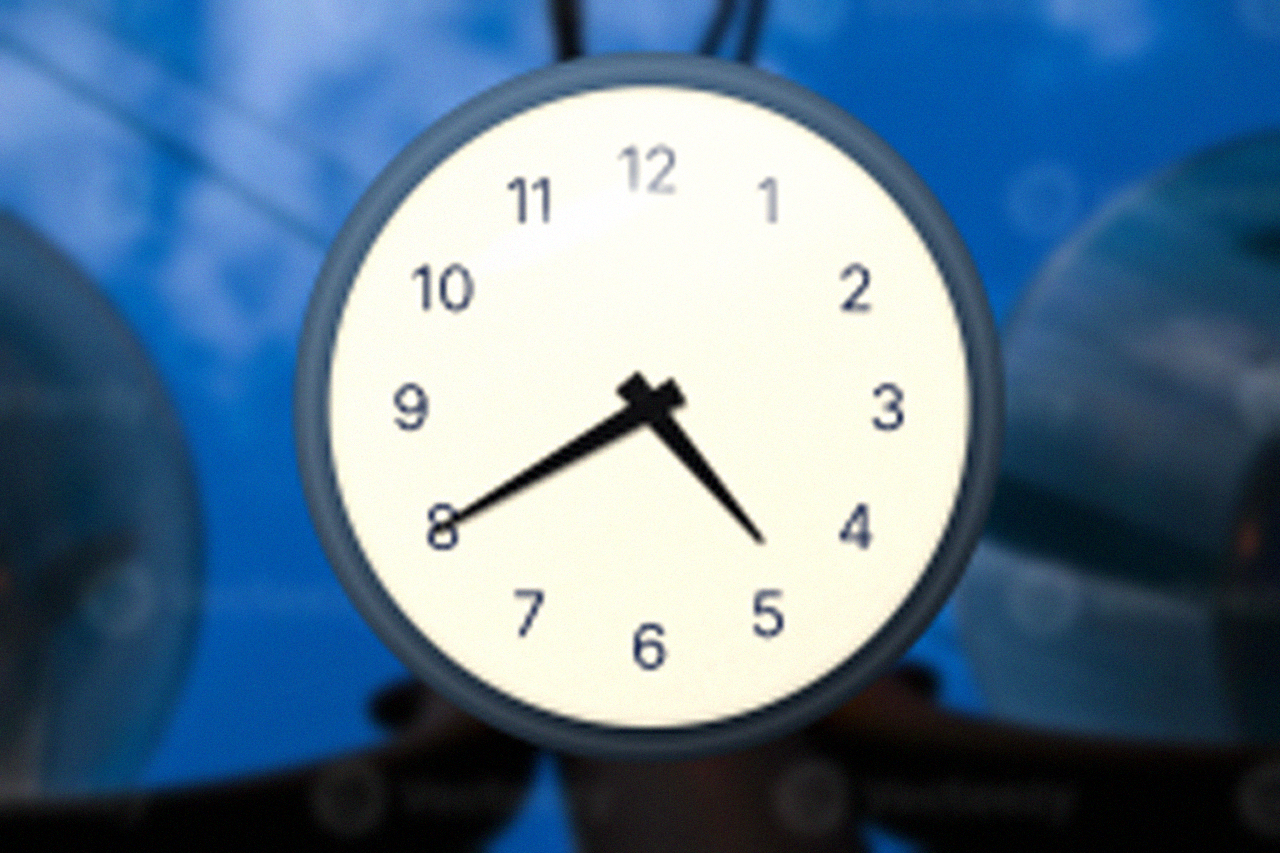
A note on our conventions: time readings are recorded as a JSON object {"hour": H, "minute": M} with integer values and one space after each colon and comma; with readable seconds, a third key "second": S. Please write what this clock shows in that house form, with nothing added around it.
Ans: {"hour": 4, "minute": 40}
